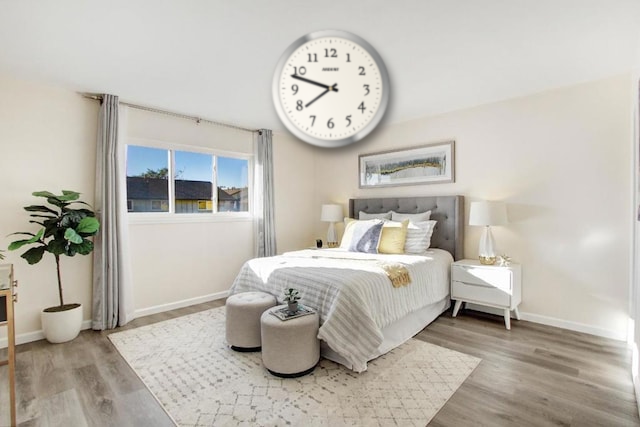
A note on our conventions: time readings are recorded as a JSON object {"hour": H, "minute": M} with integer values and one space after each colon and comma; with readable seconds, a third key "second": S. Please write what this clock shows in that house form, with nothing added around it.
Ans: {"hour": 7, "minute": 48}
